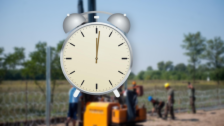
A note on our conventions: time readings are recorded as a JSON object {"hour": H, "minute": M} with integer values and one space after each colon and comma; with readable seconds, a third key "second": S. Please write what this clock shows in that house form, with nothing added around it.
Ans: {"hour": 12, "minute": 1}
